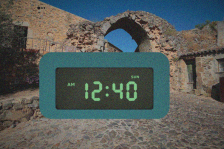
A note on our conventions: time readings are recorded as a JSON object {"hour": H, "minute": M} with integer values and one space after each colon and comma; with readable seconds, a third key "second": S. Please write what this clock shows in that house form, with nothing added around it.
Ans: {"hour": 12, "minute": 40}
